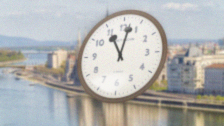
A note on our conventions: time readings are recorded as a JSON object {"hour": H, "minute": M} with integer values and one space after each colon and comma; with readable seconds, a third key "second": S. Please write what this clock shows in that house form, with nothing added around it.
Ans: {"hour": 11, "minute": 2}
